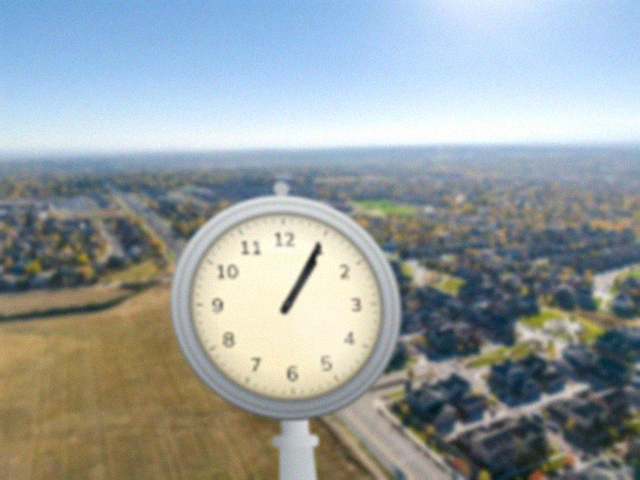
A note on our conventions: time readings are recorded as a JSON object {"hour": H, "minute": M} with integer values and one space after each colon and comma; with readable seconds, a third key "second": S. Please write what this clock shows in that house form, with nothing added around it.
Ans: {"hour": 1, "minute": 5}
